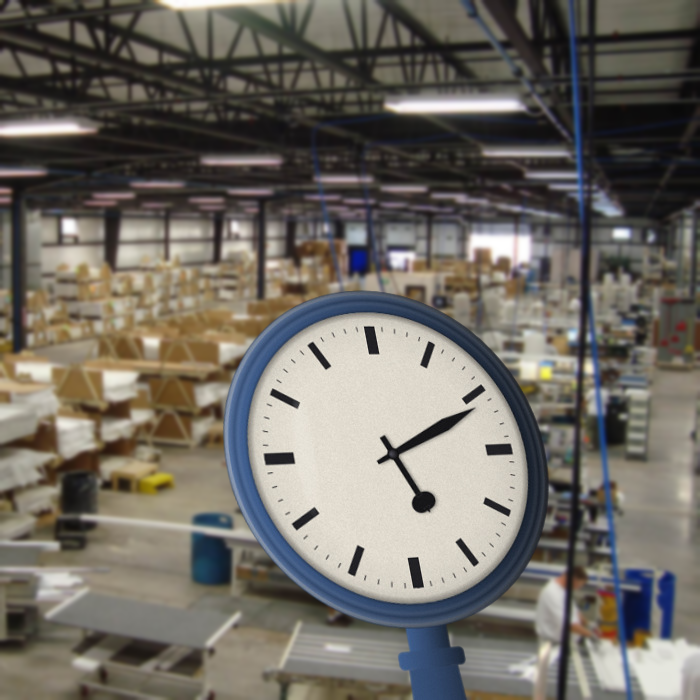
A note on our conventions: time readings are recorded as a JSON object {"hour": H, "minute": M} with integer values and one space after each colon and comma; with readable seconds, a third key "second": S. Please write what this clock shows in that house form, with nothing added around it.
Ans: {"hour": 5, "minute": 11}
